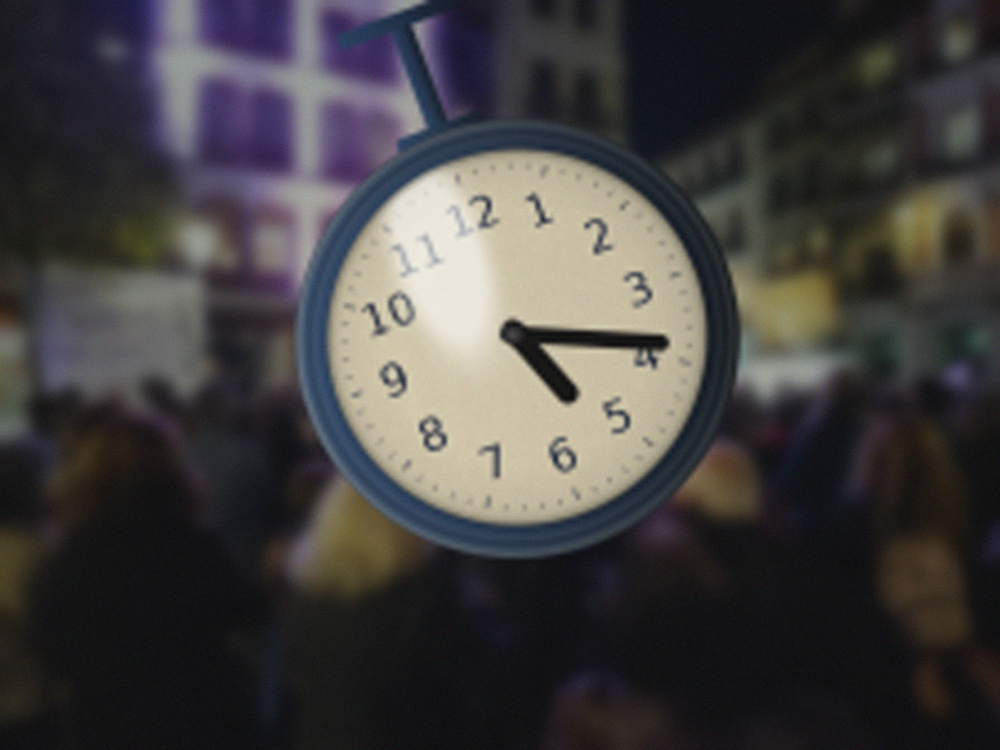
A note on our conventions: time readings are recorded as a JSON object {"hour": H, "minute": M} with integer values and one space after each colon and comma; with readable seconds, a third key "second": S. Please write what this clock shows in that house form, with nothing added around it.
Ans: {"hour": 5, "minute": 19}
